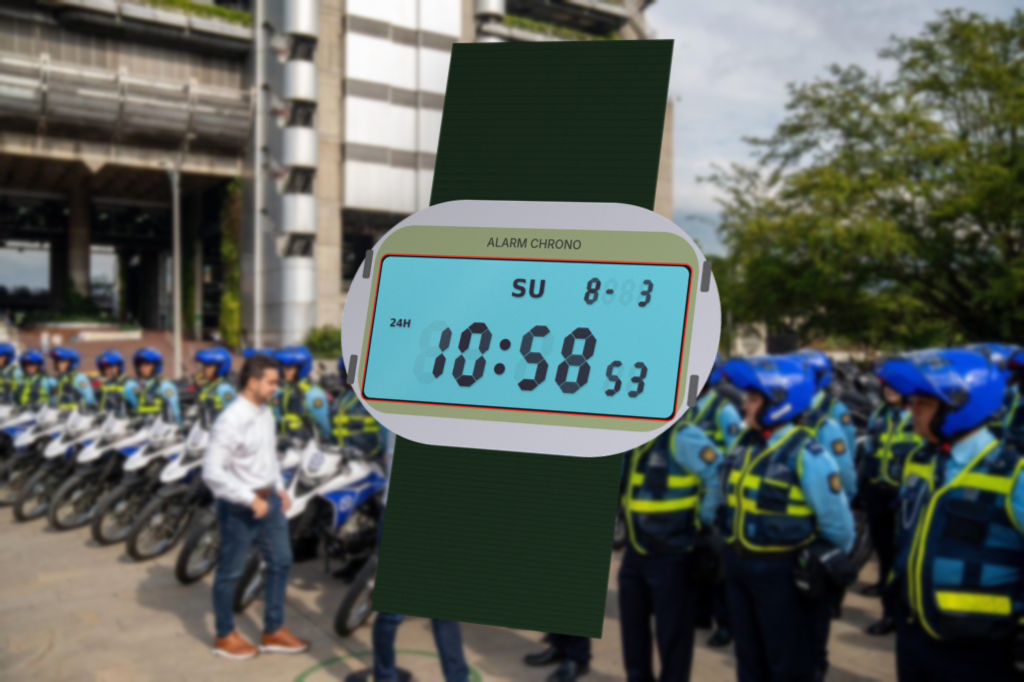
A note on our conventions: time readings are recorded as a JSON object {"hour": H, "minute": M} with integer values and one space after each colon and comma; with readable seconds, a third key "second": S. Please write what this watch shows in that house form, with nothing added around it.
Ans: {"hour": 10, "minute": 58, "second": 53}
